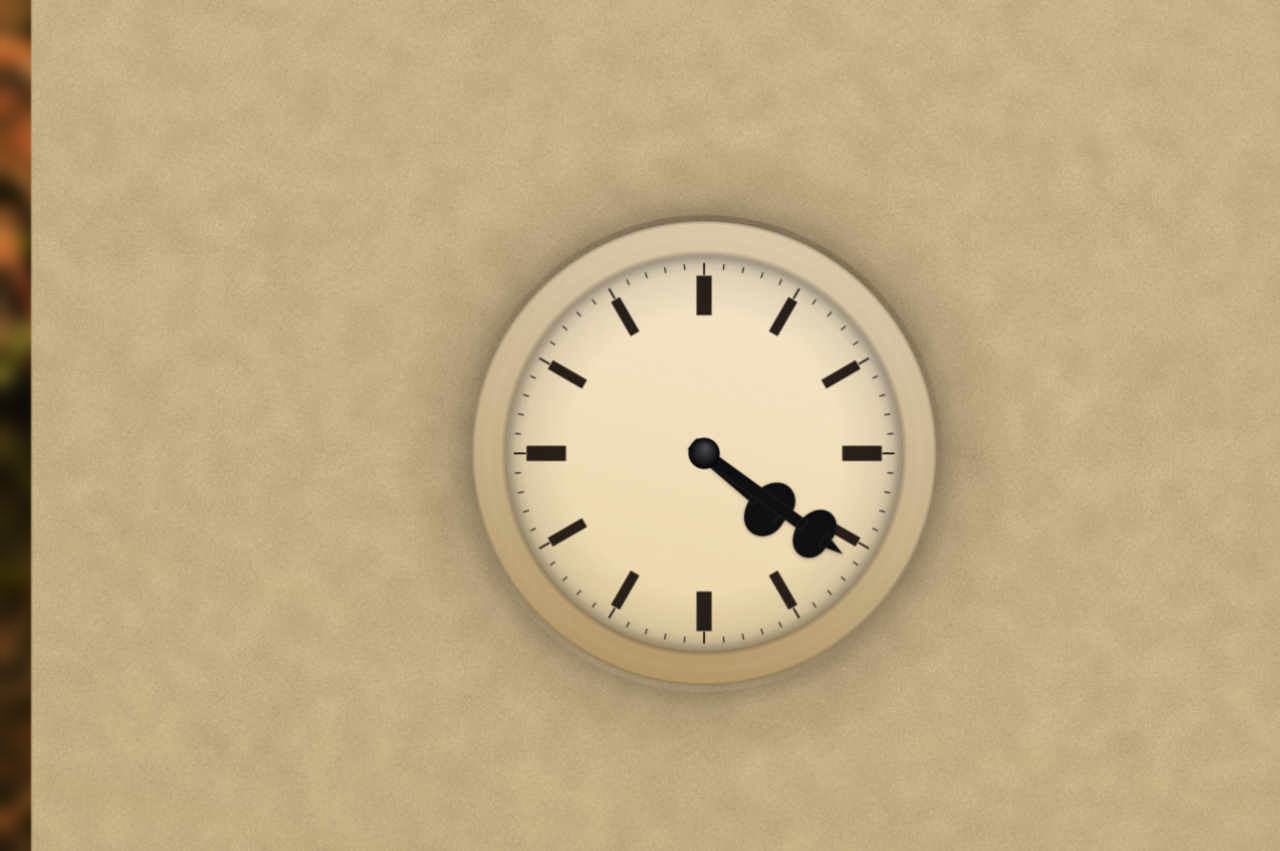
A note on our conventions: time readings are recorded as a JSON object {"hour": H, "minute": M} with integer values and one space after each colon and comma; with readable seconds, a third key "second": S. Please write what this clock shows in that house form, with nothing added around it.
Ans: {"hour": 4, "minute": 21}
